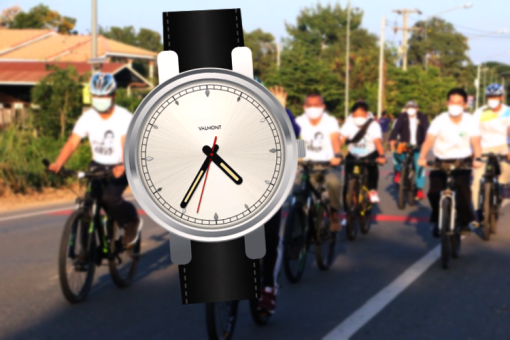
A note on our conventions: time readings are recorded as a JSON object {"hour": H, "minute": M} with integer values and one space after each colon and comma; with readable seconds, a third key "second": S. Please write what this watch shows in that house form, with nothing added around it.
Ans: {"hour": 4, "minute": 35, "second": 33}
